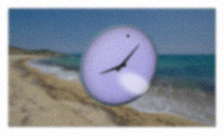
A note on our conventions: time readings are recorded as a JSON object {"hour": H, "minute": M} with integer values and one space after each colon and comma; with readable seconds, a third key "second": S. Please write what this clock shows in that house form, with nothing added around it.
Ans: {"hour": 8, "minute": 5}
